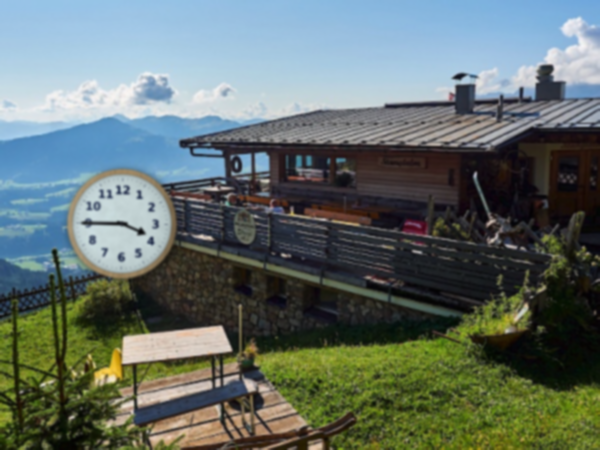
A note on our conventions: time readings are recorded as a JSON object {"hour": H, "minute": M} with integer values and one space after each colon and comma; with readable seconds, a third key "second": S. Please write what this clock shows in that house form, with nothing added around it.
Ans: {"hour": 3, "minute": 45}
